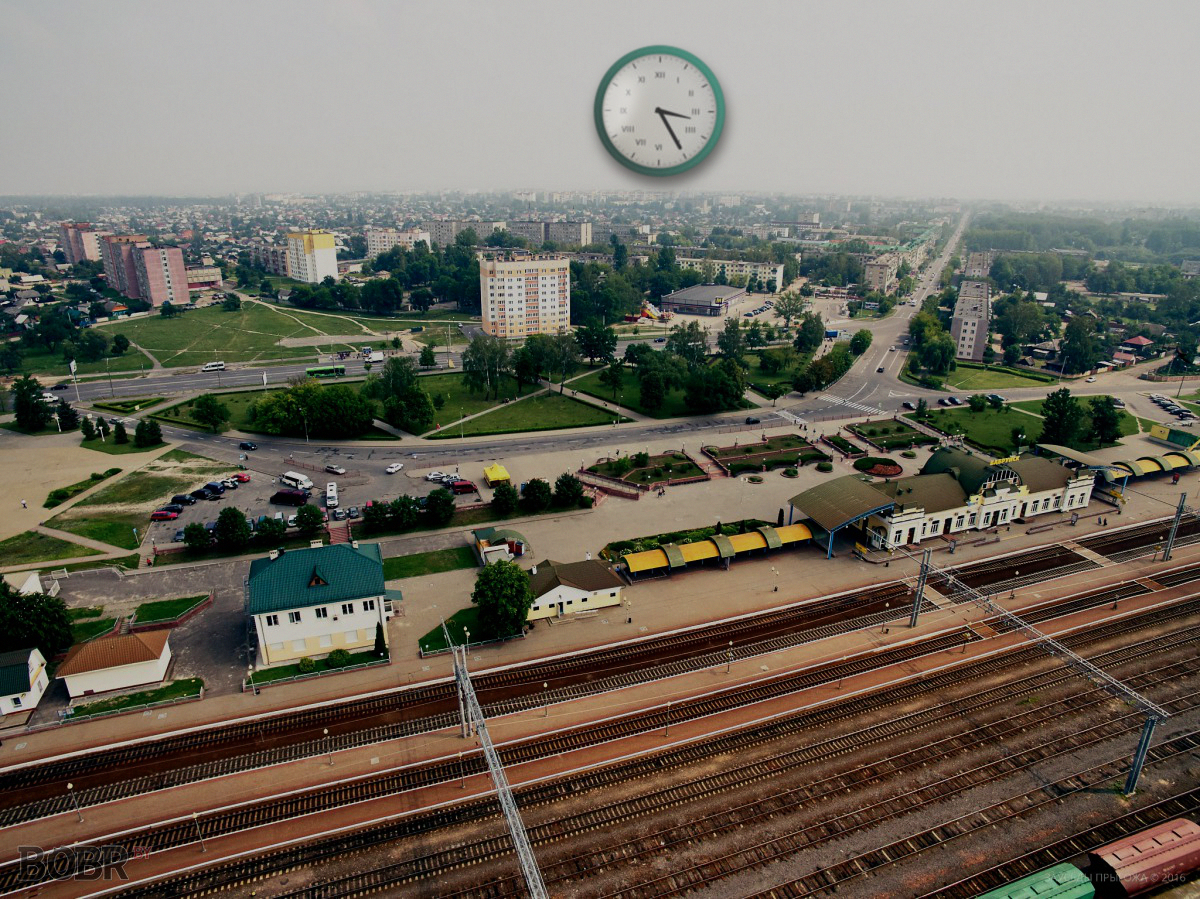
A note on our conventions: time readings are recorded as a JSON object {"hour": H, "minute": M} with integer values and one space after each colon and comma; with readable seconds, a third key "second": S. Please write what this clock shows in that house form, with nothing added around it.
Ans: {"hour": 3, "minute": 25}
